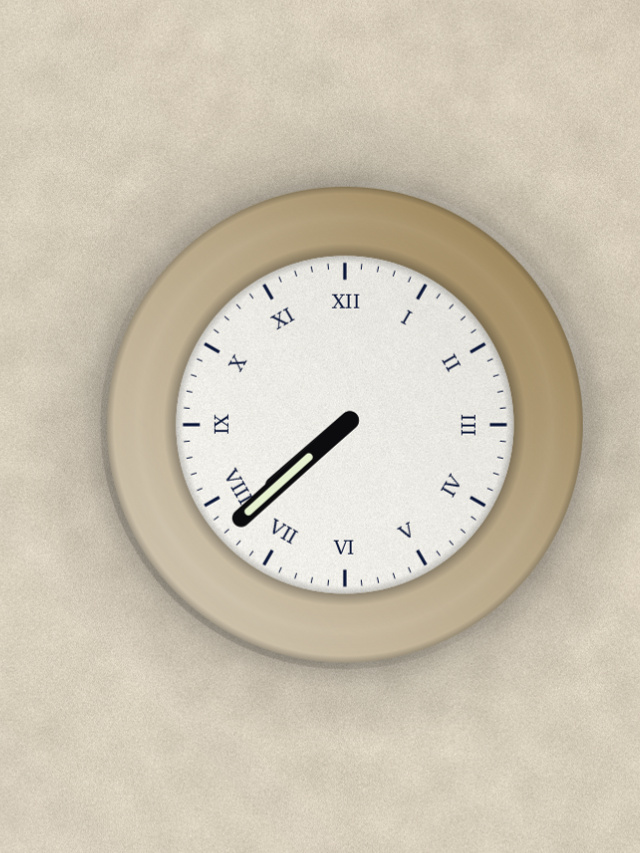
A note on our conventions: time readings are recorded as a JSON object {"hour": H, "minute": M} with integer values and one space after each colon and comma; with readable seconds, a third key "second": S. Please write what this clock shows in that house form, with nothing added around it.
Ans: {"hour": 7, "minute": 38}
